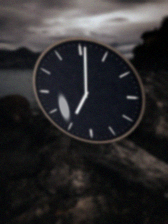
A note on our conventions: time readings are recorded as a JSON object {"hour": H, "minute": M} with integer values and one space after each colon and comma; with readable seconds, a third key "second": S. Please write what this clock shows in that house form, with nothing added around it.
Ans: {"hour": 7, "minute": 1}
